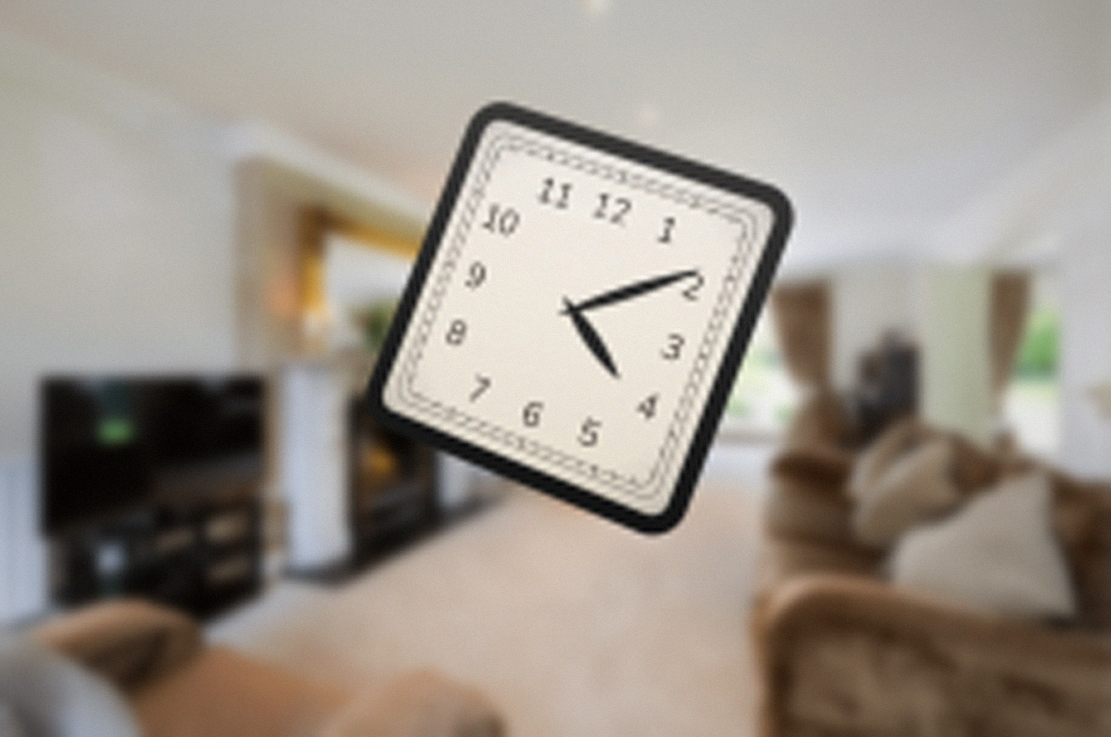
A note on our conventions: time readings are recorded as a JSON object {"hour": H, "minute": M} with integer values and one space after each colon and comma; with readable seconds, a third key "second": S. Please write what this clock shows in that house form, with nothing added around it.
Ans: {"hour": 4, "minute": 9}
